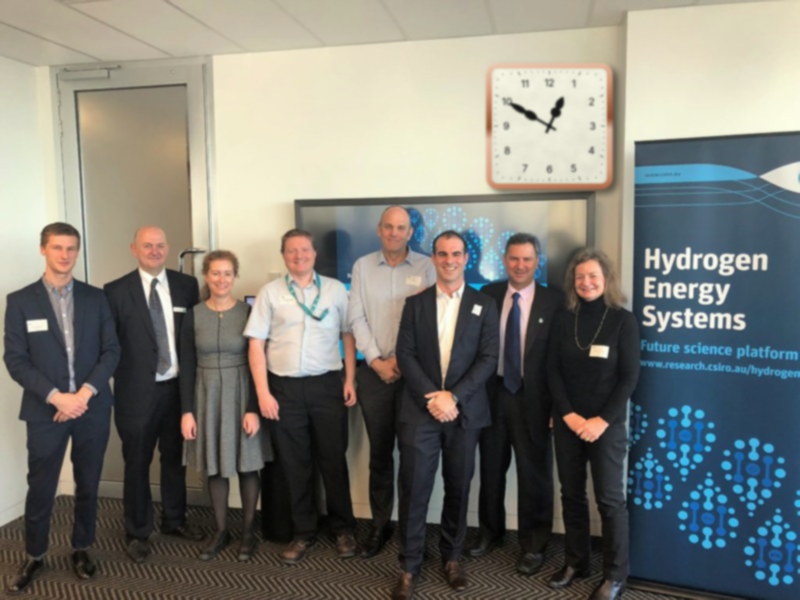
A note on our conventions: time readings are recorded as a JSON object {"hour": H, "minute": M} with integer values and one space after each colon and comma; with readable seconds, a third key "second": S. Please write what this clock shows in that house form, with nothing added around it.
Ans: {"hour": 12, "minute": 50}
